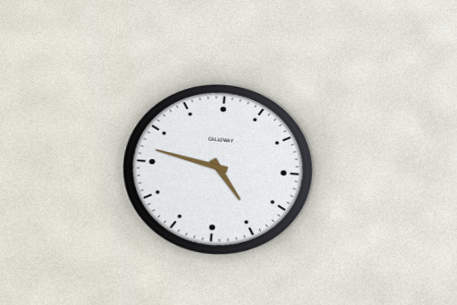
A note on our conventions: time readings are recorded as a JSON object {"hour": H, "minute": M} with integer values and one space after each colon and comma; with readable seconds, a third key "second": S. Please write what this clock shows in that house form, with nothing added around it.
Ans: {"hour": 4, "minute": 47}
